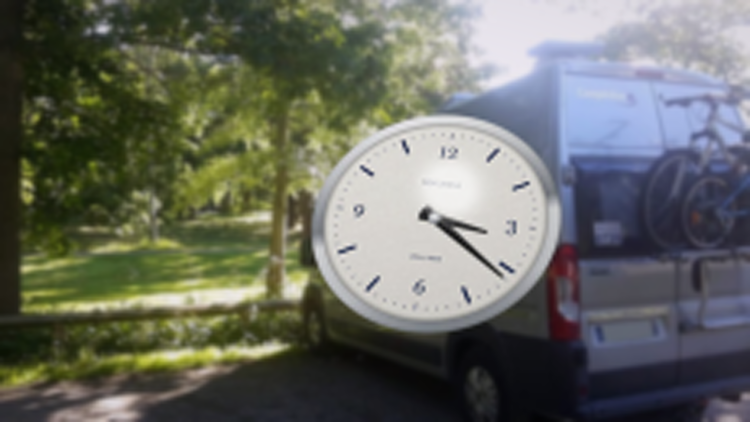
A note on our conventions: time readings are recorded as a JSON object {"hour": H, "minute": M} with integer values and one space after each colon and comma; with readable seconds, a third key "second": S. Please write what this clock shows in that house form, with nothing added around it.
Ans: {"hour": 3, "minute": 21}
